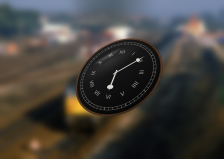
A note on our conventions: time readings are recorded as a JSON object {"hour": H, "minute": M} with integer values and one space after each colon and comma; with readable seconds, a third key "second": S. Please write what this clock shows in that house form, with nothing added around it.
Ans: {"hour": 6, "minute": 9}
